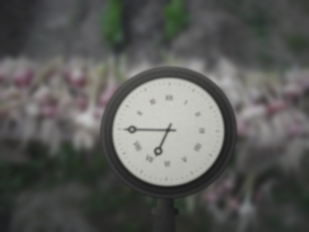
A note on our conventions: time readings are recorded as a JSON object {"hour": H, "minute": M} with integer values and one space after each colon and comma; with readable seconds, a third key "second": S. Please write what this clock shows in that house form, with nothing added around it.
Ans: {"hour": 6, "minute": 45}
